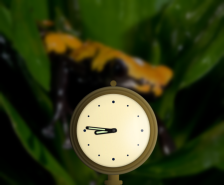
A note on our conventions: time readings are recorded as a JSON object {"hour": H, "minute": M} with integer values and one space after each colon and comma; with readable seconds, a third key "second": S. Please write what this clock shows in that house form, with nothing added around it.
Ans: {"hour": 8, "minute": 46}
